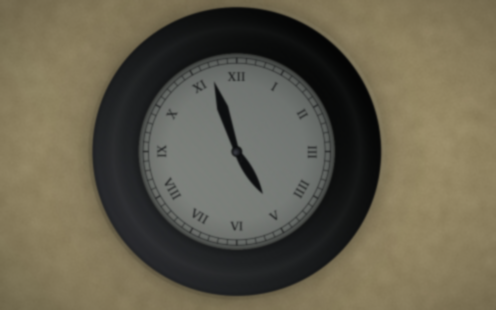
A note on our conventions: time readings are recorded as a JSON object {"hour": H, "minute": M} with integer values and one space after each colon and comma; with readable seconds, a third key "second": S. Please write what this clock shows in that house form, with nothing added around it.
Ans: {"hour": 4, "minute": 57}
